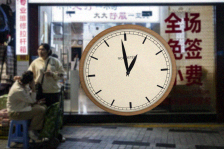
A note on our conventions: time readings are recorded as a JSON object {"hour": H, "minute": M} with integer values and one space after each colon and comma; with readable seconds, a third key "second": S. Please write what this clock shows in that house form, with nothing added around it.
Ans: {"hour": 12, "minute": 59}
